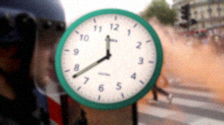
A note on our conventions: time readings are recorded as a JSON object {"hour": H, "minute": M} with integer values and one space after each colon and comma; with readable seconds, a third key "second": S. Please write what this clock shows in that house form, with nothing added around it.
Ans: {"hour": 11, "minute": 38}
